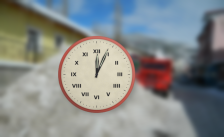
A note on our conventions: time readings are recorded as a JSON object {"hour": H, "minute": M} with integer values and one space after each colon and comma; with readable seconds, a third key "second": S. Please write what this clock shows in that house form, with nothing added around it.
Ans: {"hour": 12, "minute": 4}
